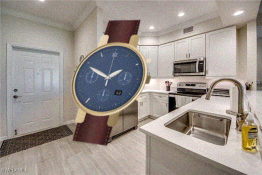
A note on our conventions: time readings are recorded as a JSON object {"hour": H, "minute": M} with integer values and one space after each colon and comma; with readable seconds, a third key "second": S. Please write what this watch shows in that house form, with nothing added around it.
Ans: {"hour": 1, "minute": 49}
